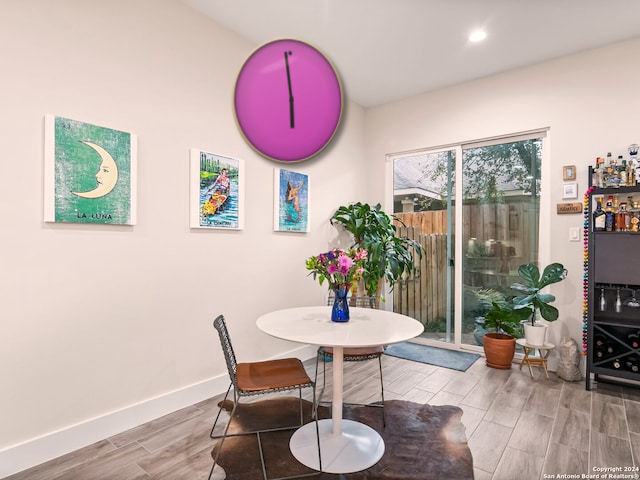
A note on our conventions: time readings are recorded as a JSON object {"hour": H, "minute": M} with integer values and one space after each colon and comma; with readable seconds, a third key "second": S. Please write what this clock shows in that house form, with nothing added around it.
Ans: {"hour": 5, "minute": 59}
